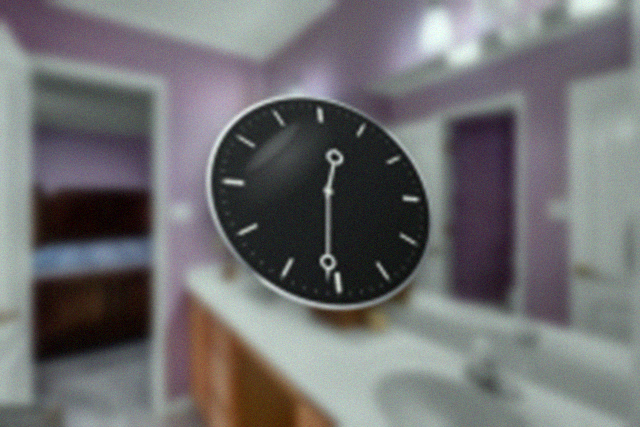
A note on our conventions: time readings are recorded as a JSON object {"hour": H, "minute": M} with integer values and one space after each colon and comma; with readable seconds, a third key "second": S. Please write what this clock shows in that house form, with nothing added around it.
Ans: {"hour": 12, "minute": 31}
